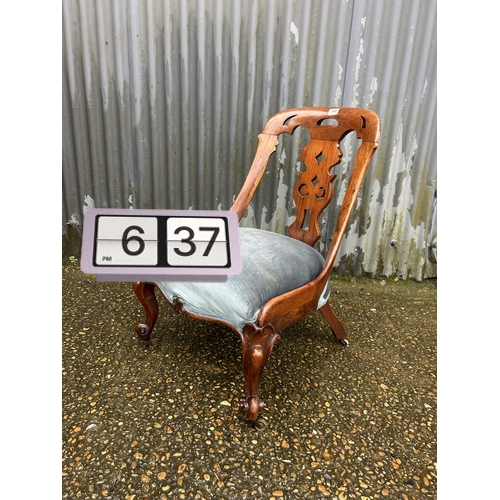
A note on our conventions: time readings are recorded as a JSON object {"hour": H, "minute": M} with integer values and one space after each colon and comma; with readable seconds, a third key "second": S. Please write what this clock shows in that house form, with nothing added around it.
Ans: {"hour": 6, "minute": 37}
